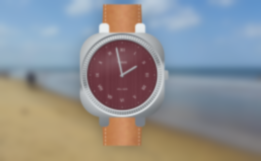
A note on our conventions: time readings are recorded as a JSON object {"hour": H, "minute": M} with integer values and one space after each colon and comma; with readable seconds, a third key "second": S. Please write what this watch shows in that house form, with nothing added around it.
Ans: {"hour": 1, "minute": 58}
